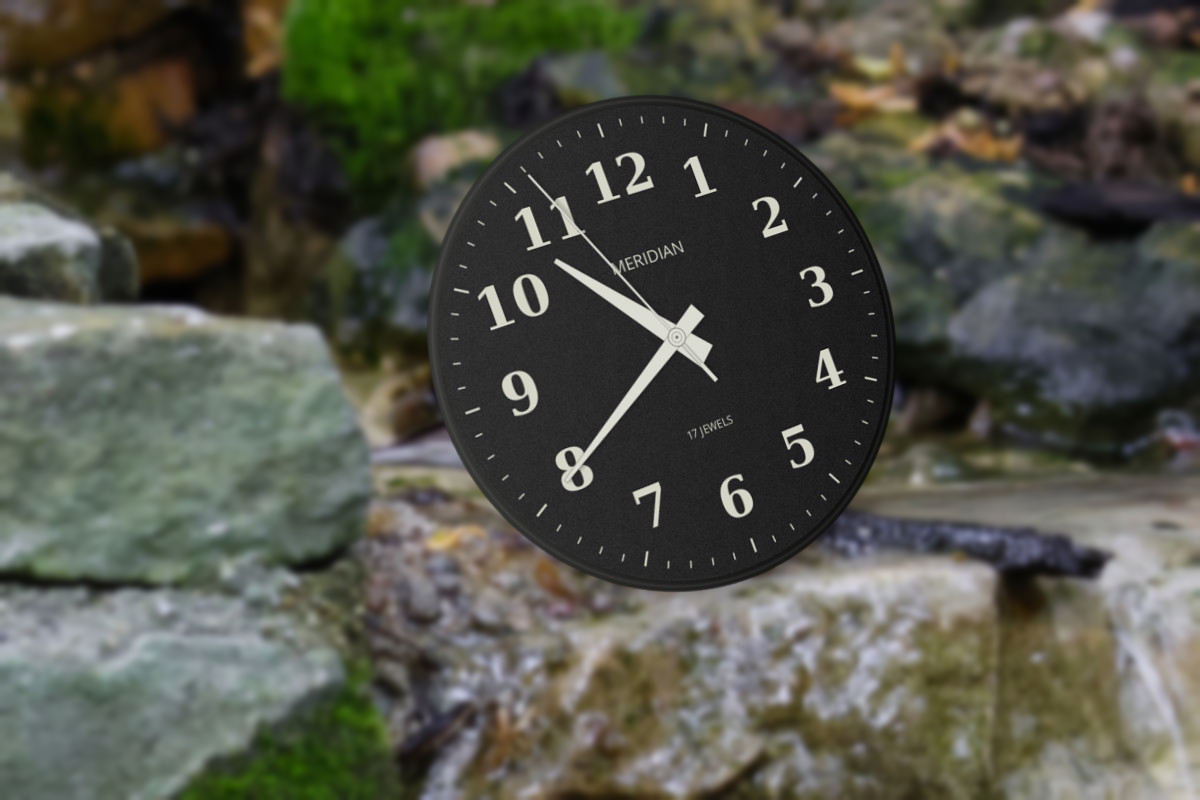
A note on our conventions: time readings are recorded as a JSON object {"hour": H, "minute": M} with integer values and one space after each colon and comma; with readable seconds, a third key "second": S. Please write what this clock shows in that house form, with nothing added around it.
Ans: {"hour": 10, "minute": 39, "second": 56}
